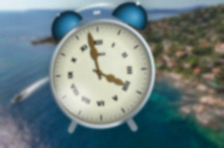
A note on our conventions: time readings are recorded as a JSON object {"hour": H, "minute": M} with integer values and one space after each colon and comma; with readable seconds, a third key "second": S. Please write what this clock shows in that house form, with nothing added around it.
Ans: {"hour": 3, "minute": 58}
